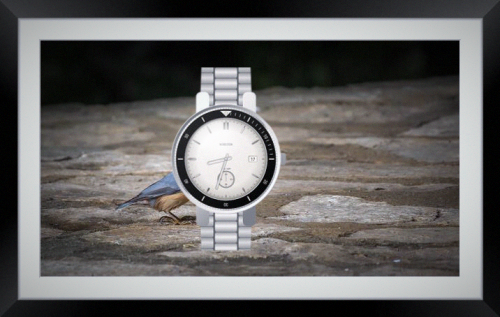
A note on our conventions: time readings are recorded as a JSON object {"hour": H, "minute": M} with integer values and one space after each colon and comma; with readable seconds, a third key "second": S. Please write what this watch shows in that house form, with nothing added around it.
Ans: {"hour": 8, "minute": 33}
